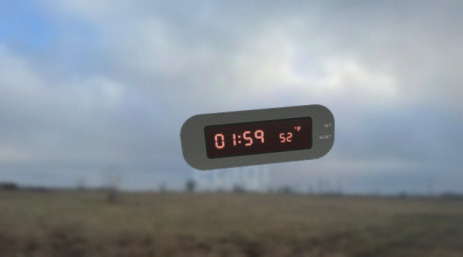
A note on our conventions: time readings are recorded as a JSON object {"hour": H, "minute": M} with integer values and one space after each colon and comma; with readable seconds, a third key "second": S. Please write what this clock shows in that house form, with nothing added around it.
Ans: {"hour": 1, "minute": 59}
